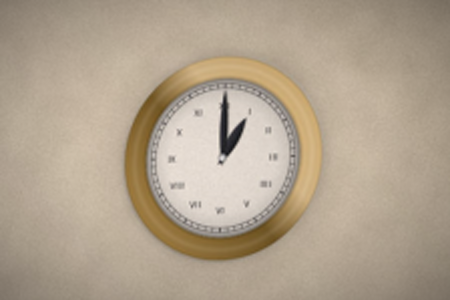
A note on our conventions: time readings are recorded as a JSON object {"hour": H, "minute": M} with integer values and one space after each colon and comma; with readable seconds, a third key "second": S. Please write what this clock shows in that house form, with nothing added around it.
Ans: {"hour": 1, "minute": 0}
